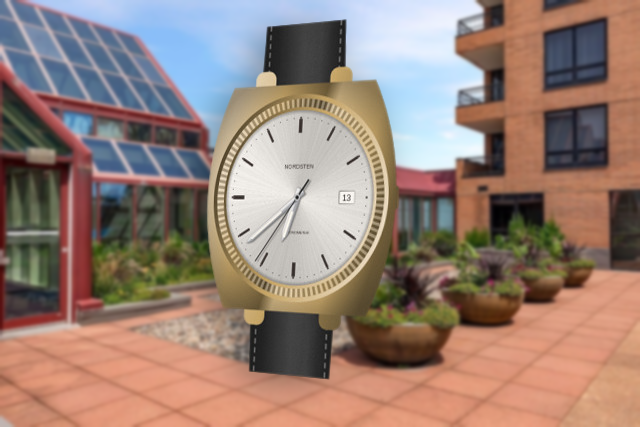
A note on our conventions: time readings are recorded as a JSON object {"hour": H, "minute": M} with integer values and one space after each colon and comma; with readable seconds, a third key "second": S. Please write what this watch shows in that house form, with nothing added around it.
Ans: {"hour": 6, "minute": 38, "second": 36}
